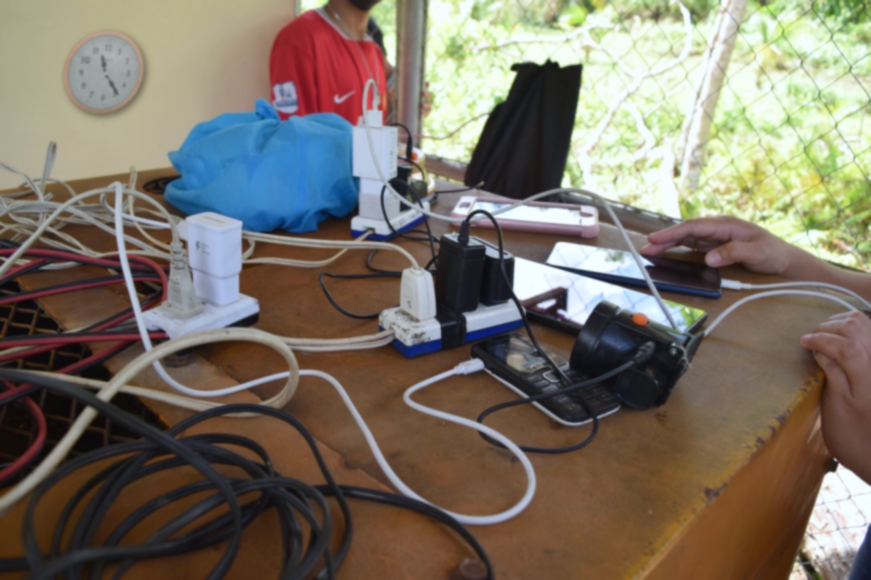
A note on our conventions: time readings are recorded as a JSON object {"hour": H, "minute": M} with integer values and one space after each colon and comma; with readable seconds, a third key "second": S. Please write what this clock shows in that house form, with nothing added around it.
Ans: {"hour": 11, "minute": 24}
